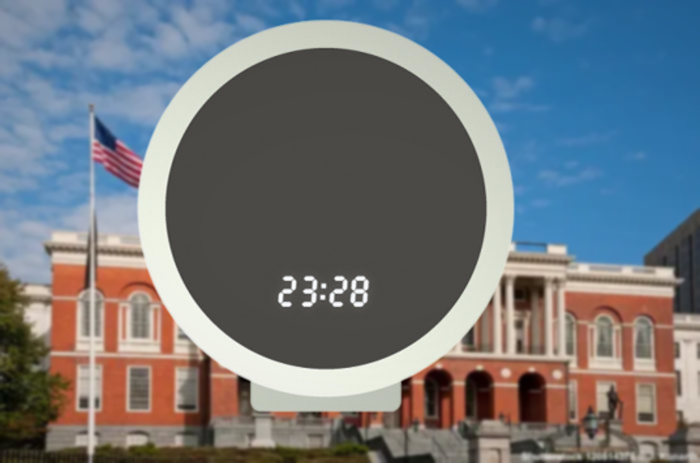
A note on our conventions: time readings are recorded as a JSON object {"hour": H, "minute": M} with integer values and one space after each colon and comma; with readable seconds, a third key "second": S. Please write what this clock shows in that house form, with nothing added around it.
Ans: {"hour": 23, "minute": 28}
